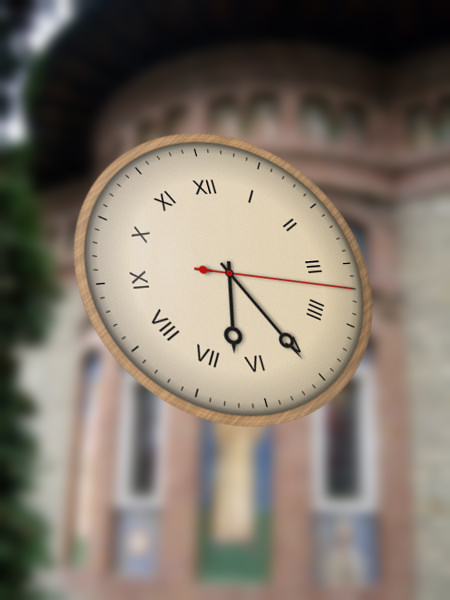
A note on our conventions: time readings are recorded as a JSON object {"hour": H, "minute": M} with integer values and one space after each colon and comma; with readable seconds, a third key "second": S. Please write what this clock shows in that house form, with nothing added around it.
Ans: {"hour": 6, "minute": 25, "second": 17}
